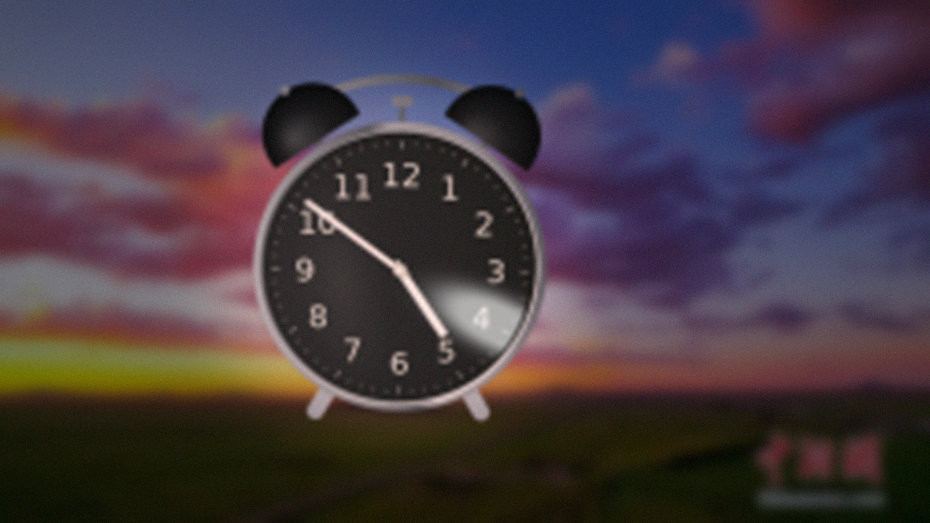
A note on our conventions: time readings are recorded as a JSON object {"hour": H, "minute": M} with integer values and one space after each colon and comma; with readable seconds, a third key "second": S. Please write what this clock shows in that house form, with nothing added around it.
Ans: {"hour": 4, "minute": 51}
